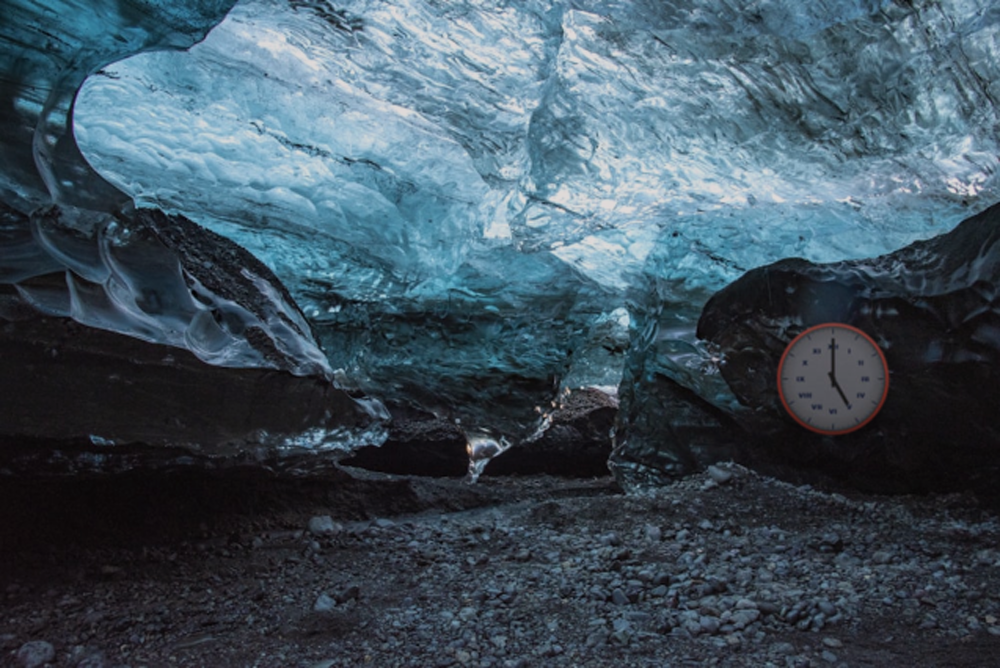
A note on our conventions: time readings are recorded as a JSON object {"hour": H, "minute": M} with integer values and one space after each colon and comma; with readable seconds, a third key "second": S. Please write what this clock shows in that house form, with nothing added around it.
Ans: {"hour": 5, "minute": 0}
